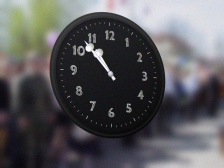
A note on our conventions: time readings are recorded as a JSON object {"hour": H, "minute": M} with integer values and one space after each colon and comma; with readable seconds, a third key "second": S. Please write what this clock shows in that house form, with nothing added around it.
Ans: {"hour": 10, "minute": 53}
